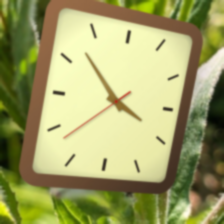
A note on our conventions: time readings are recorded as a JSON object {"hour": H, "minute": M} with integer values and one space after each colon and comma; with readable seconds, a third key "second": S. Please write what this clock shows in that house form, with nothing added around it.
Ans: {"hour": 3, "minute": 52, "second": 38}
